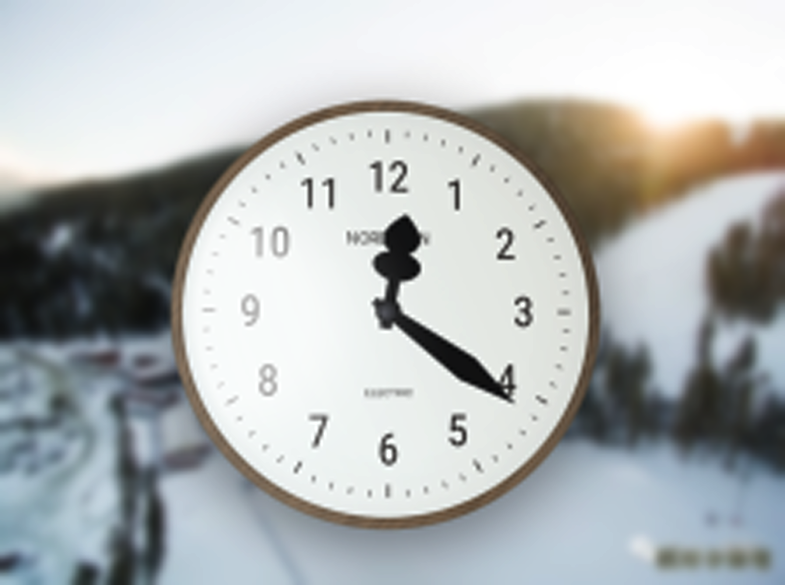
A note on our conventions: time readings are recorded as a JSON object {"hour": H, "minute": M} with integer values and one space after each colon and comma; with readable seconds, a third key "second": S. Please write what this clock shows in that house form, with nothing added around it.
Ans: {"hour": 12, "minute": 21}
